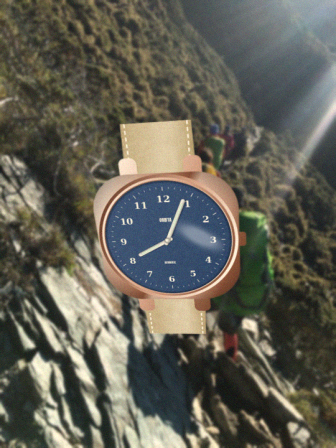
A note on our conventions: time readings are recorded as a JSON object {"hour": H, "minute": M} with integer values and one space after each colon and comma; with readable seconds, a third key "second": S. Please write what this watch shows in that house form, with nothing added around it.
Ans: {"hour": 8, "minute": 4}
